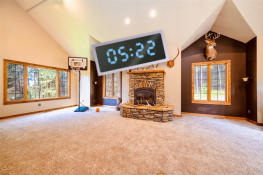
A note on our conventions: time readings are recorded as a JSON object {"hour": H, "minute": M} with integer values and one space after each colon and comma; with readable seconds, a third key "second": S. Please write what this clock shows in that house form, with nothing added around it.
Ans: {"hour": 5, "minute": 22}
